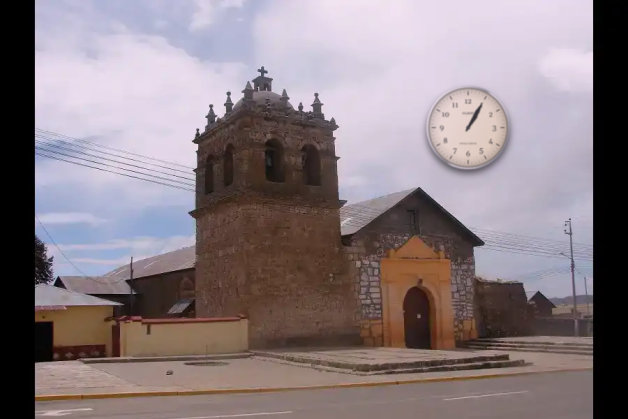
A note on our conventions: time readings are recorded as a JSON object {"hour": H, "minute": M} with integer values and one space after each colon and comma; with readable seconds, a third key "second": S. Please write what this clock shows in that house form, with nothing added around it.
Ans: {"hour": 1, "minute": 5}
